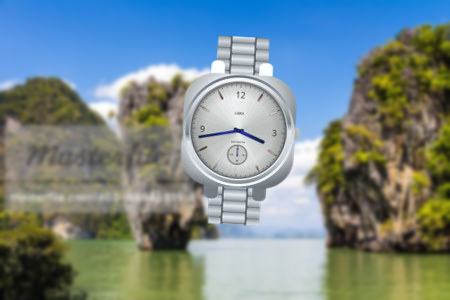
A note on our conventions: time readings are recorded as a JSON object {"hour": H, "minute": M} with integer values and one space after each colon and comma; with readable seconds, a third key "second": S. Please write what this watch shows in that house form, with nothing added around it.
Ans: {"hour": 3, "minute": 43}
